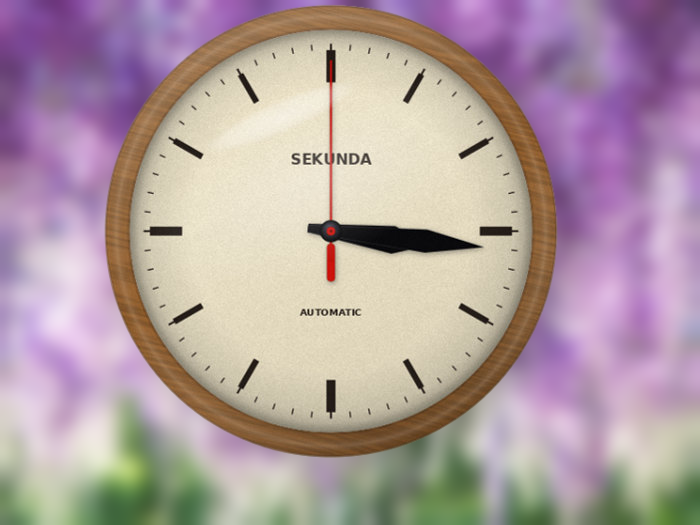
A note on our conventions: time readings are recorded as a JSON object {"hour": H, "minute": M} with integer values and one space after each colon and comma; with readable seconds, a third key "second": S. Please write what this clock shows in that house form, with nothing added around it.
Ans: {"hour": 3, "minute": 16, "second": 0}
